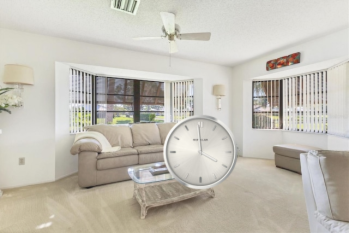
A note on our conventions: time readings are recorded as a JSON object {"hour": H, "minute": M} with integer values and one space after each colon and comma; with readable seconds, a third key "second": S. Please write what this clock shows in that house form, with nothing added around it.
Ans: {"hour": 3, "minute": 59}
